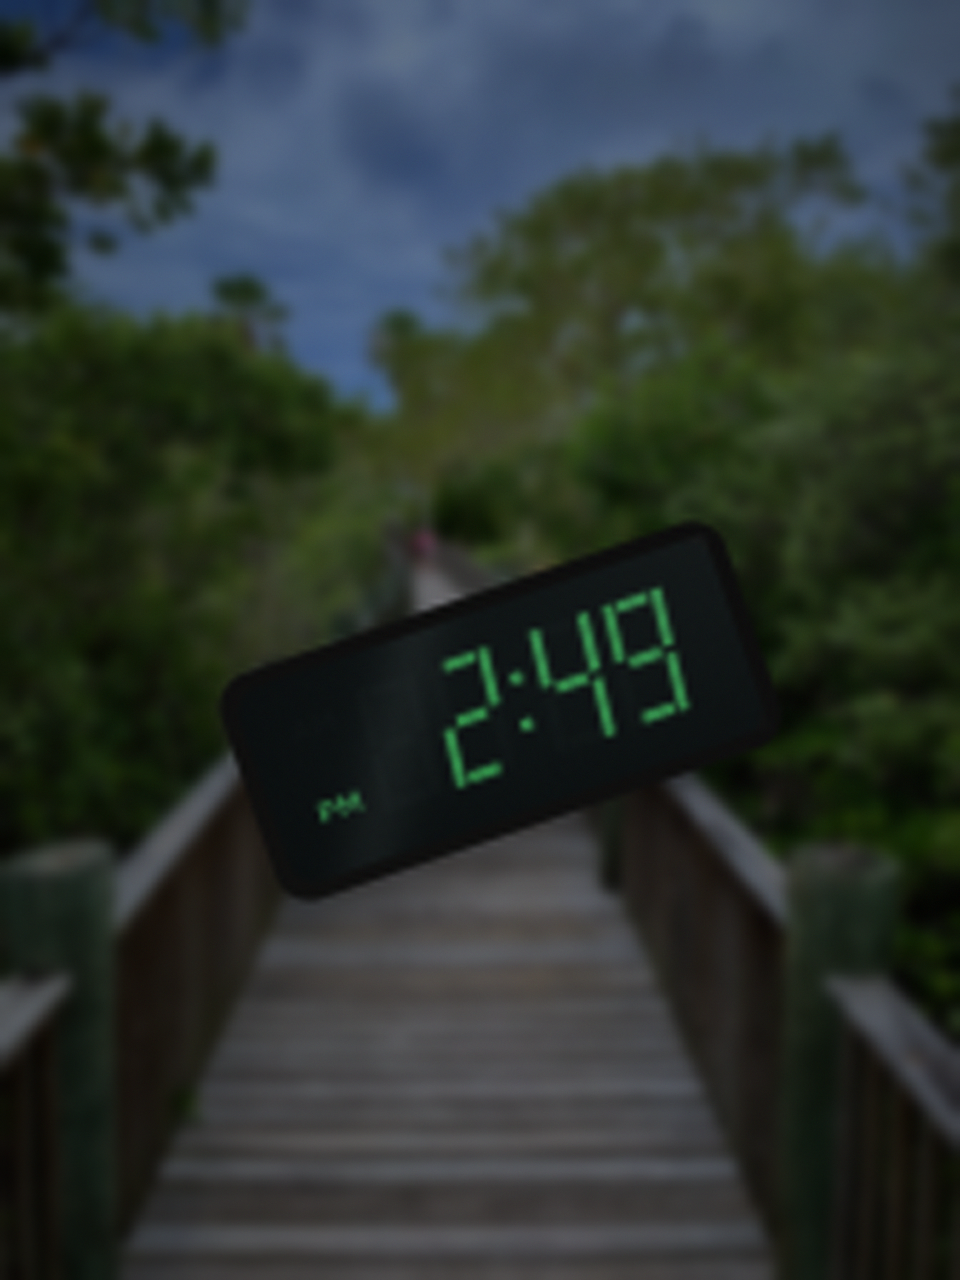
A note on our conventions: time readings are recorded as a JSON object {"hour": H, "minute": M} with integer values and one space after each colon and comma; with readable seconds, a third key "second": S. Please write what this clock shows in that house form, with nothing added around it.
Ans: {"hour": 2, "minute": 49}
